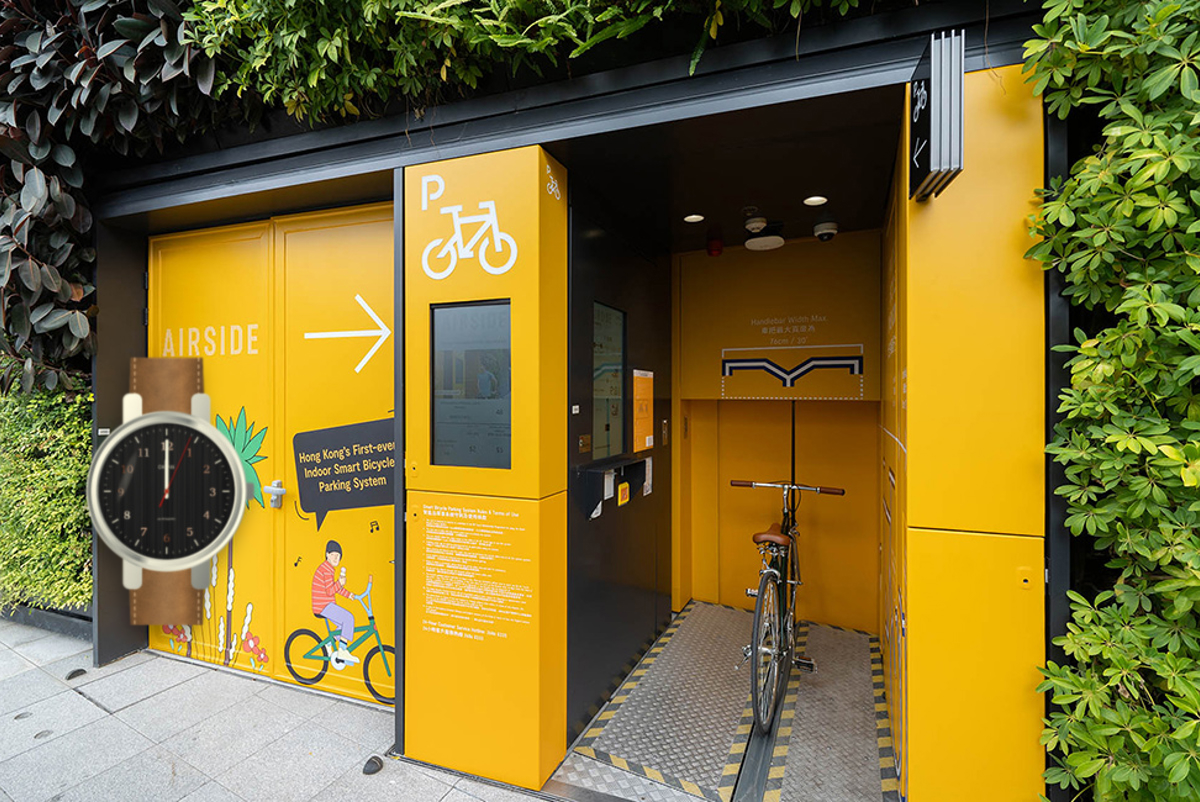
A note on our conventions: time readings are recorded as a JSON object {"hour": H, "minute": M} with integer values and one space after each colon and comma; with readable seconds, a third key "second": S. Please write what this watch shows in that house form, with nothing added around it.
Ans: {"hour": 12, "minute": 0, "second": 4}
